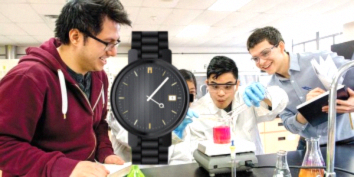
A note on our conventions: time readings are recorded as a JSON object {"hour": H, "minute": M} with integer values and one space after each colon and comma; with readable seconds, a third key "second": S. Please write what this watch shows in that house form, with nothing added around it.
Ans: {"hour": 4, "minute": 7}
